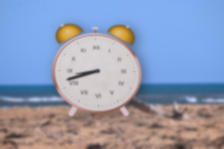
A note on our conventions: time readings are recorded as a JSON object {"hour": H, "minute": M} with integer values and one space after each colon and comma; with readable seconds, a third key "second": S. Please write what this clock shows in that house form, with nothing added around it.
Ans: {"hour": 8, "minute": 42}
